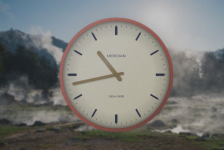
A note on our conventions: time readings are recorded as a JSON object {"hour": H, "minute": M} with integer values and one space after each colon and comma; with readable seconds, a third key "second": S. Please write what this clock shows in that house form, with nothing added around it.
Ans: {"hour": 10, "minute": 43}
